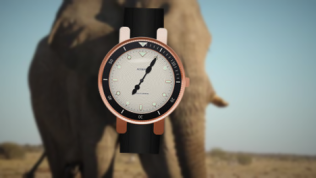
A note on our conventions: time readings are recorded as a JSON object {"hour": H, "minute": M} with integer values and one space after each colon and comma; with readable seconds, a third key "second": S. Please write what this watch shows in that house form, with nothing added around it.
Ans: {"hour": 7, "minute": 5}
